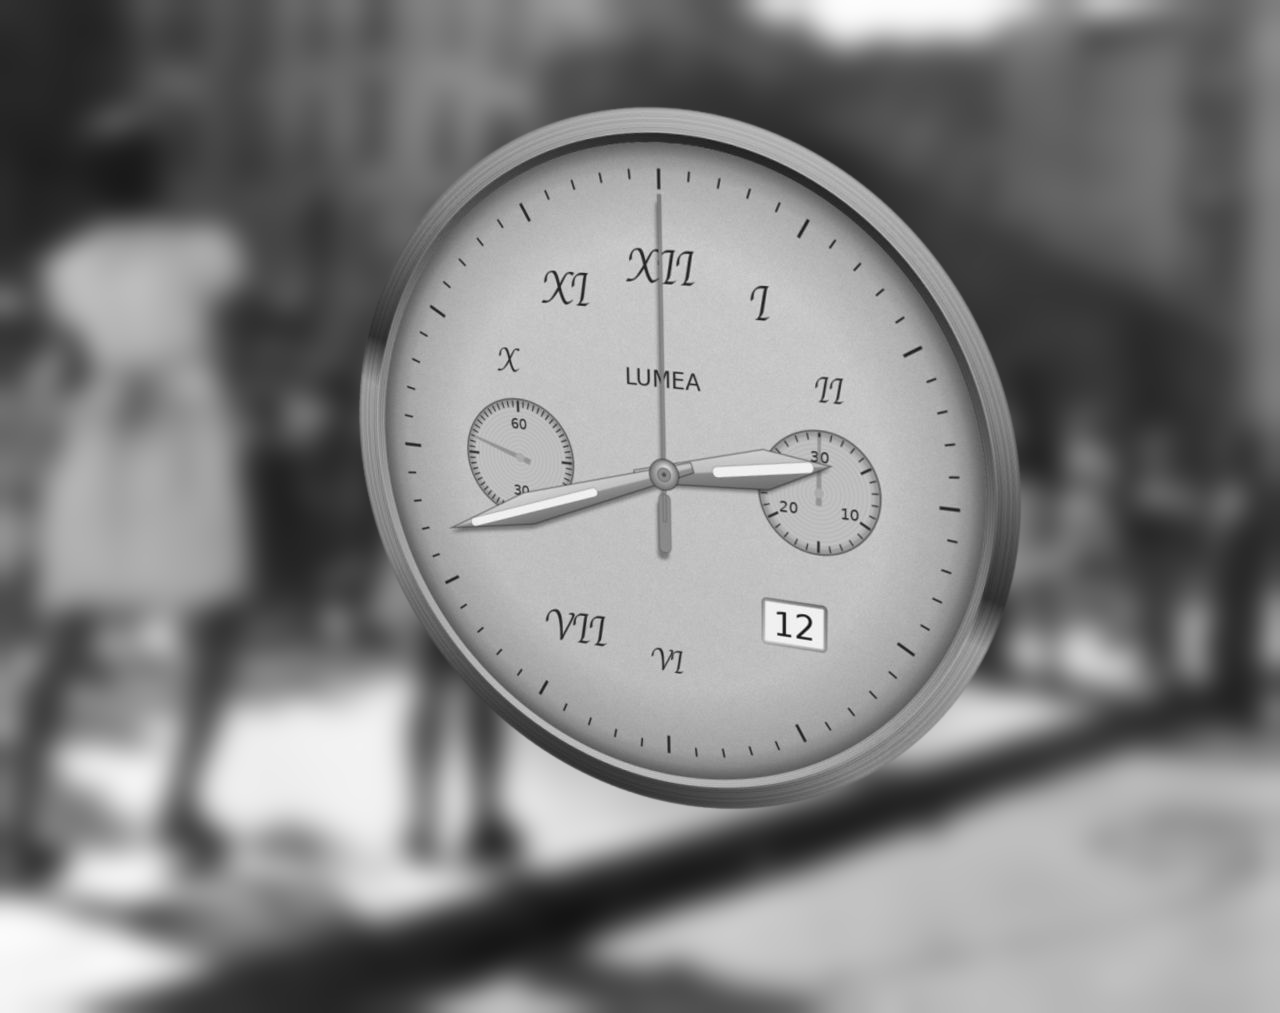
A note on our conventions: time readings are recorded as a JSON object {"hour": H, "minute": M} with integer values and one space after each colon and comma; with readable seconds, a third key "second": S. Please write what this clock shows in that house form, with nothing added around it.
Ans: {"hour": 2, "minute": 41, "second": 48}
